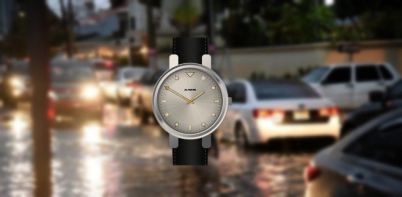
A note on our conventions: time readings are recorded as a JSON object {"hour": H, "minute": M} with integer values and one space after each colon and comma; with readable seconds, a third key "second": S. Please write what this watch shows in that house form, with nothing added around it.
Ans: {"hour": 1, "minute": 50}
